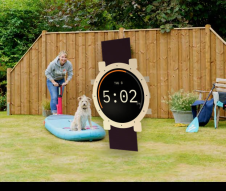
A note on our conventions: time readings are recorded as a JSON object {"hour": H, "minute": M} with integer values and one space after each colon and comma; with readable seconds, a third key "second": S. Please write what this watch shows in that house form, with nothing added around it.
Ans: {"hour": 5, "minute": 2}
